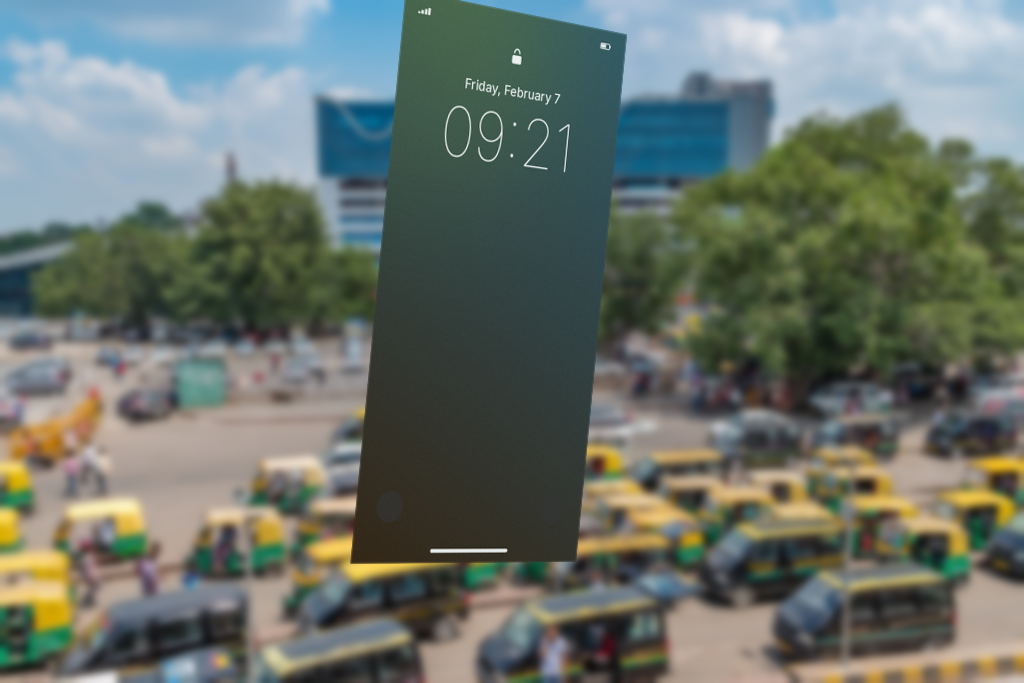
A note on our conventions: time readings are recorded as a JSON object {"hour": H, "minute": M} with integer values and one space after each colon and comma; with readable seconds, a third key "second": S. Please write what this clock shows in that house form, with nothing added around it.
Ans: {"hour": 9, "minute": 21}
